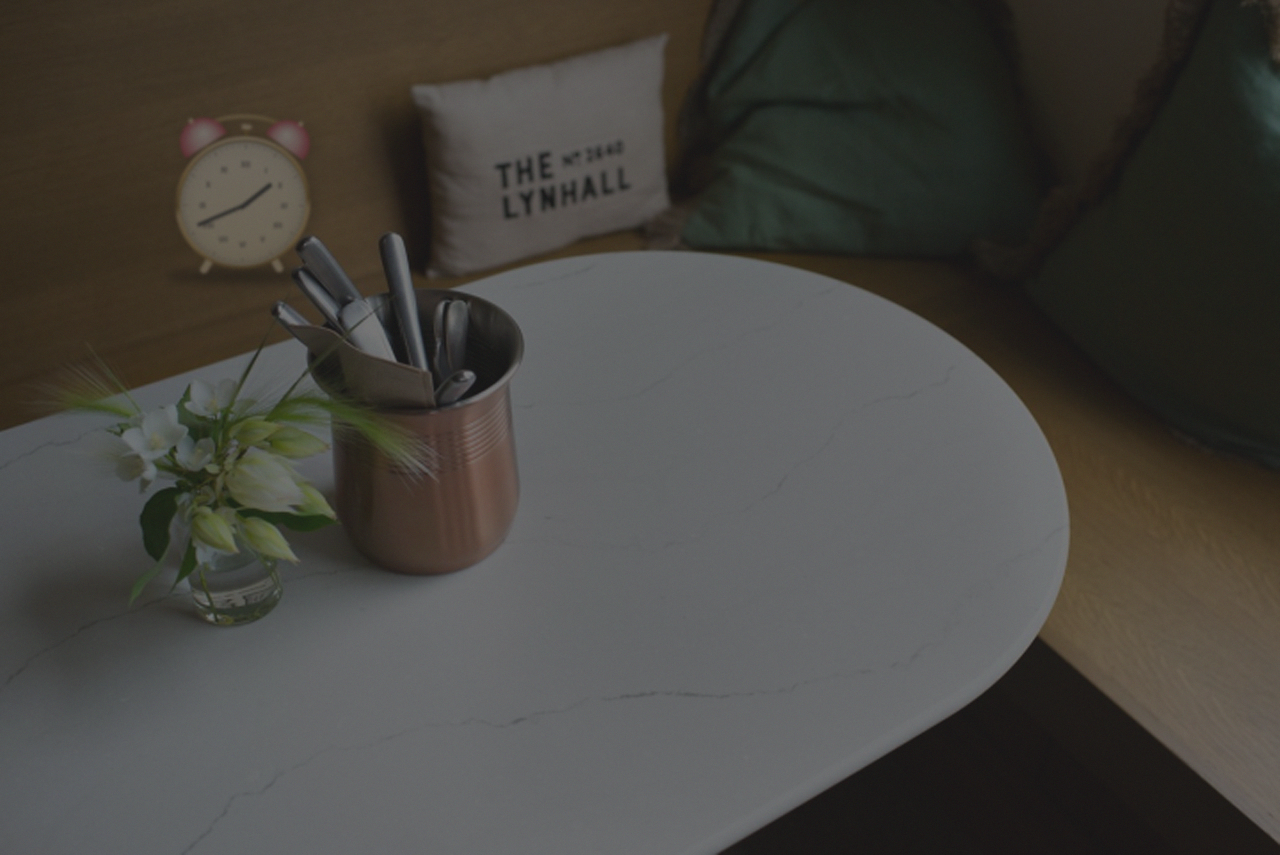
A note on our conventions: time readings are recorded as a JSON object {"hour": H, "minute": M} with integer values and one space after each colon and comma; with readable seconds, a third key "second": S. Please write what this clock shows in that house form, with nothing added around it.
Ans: {"hour": 1, "minute": 41}
